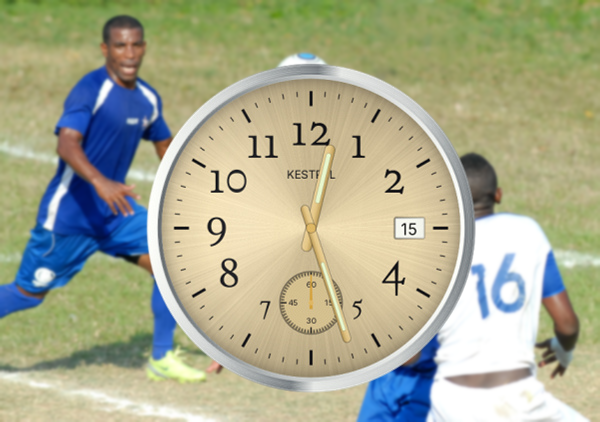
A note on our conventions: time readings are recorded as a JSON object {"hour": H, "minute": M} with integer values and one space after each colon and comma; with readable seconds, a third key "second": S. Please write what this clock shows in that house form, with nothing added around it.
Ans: {"hour": 12, "minute": 27}
